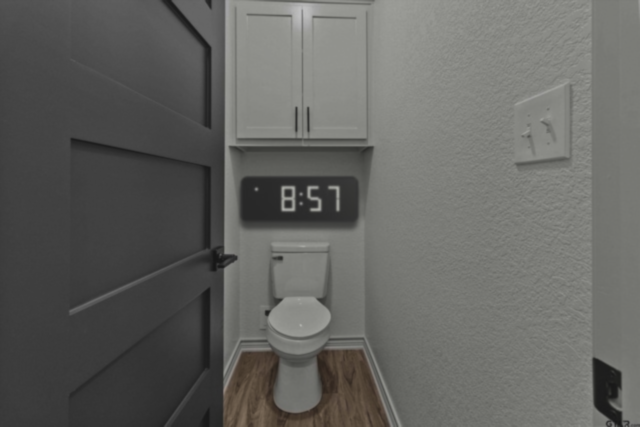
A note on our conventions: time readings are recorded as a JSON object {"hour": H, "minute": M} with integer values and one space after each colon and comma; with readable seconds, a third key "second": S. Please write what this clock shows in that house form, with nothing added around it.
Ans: {"hour": 8, "minute": 57}
